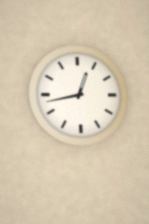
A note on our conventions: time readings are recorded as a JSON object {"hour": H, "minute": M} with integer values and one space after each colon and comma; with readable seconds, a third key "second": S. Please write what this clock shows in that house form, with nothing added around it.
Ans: {"hour": 12, "minute": 43}
